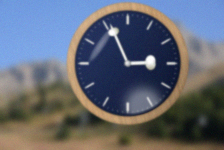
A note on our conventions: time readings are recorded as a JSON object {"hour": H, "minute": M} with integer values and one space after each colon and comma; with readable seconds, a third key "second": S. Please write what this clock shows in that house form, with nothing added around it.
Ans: {"hour": 2, "minute": 56}
